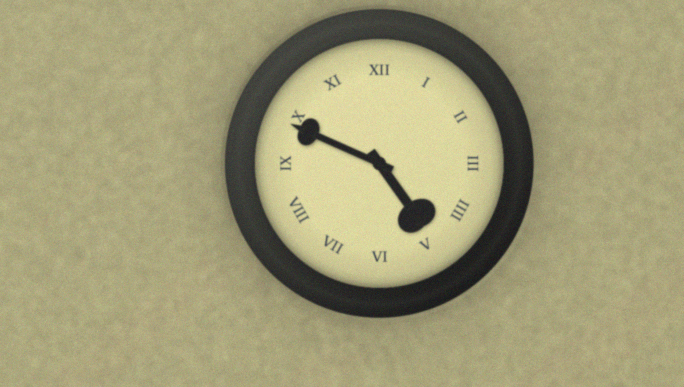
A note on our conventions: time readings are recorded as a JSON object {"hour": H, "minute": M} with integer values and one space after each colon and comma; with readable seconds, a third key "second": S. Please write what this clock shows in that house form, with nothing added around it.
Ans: {"hour": 4, "minute": 49}
